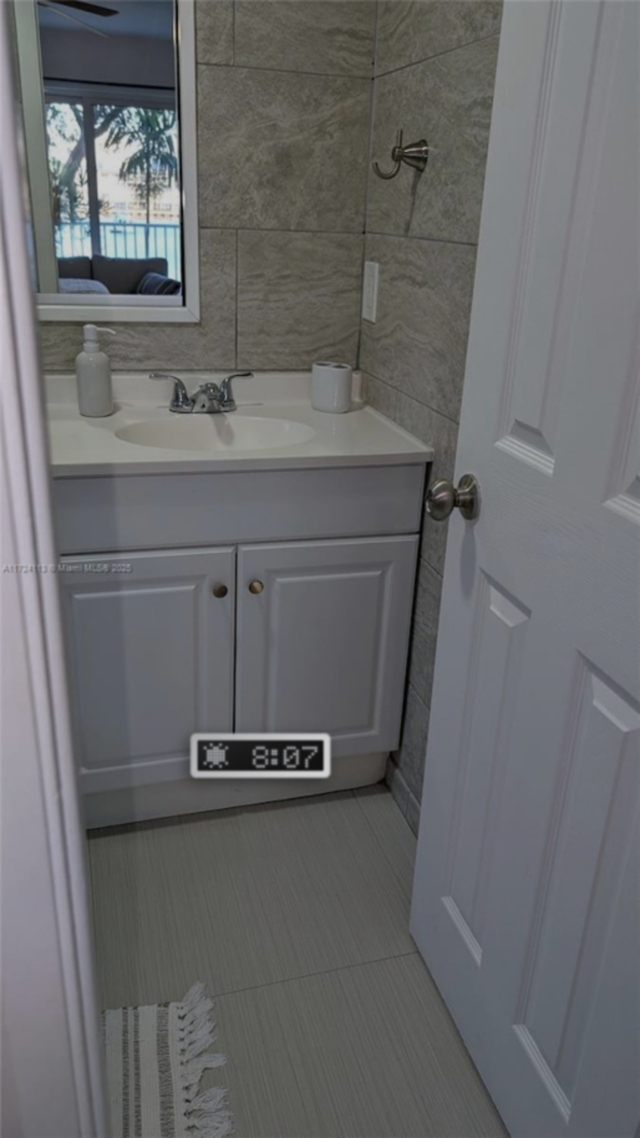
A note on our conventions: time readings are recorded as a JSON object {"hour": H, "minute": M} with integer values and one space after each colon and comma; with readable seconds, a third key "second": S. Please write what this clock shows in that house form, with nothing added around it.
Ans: {"hour": 8, "minute": 7}
